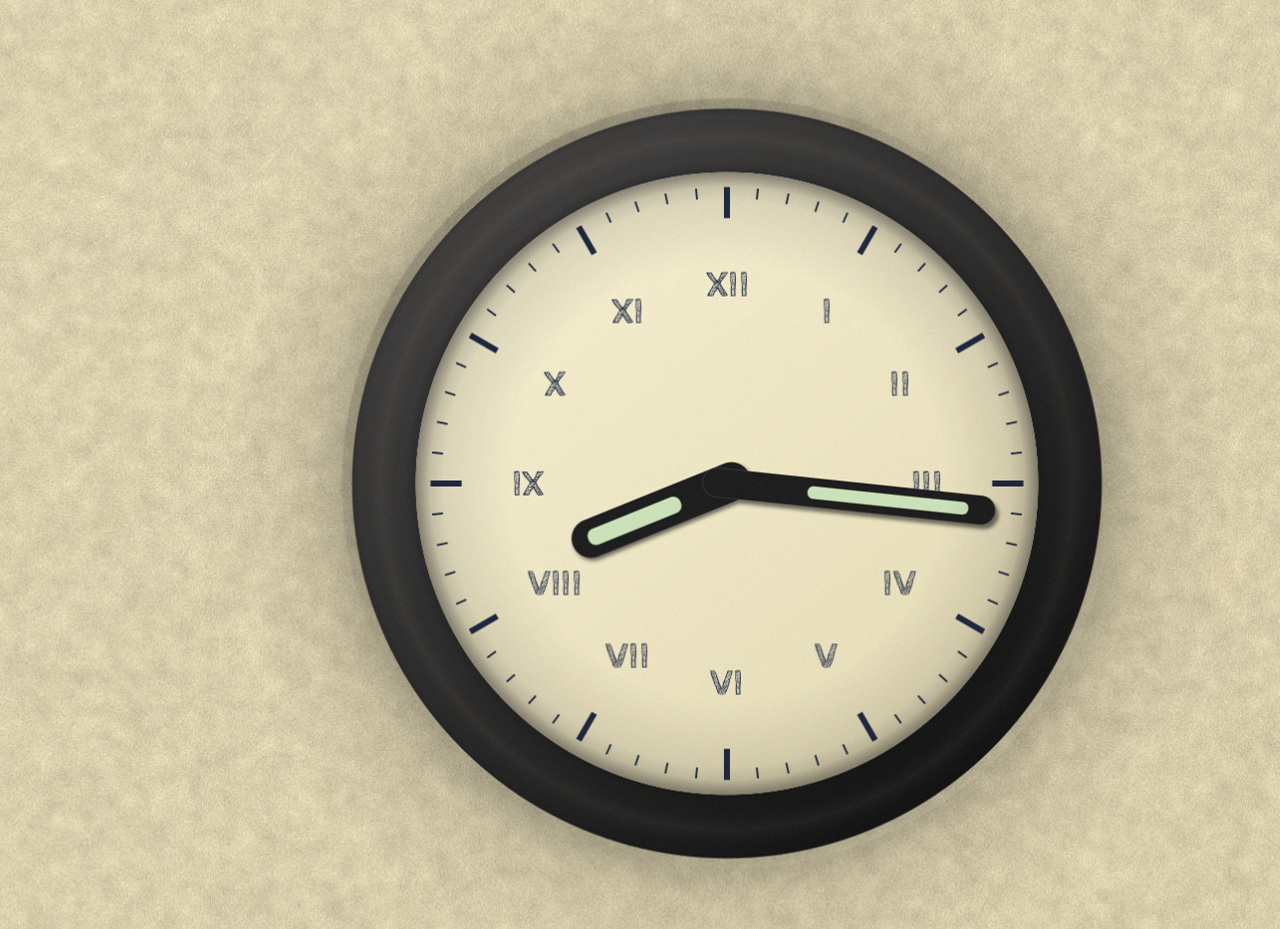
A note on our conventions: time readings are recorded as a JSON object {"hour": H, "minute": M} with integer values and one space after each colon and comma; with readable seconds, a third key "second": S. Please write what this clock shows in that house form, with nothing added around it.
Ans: {"hour": 8, "minute": 16}
